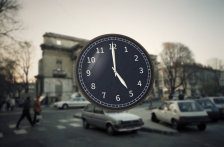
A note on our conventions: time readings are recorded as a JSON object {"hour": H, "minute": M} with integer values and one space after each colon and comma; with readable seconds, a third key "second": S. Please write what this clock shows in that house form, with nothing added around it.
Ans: {"hour": 5, "minute": 0}
